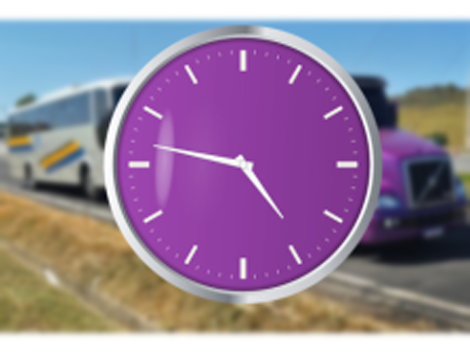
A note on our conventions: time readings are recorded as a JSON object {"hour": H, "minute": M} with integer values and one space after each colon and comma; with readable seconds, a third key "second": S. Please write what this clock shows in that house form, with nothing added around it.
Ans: {"hour": 4, "minute": 47}
